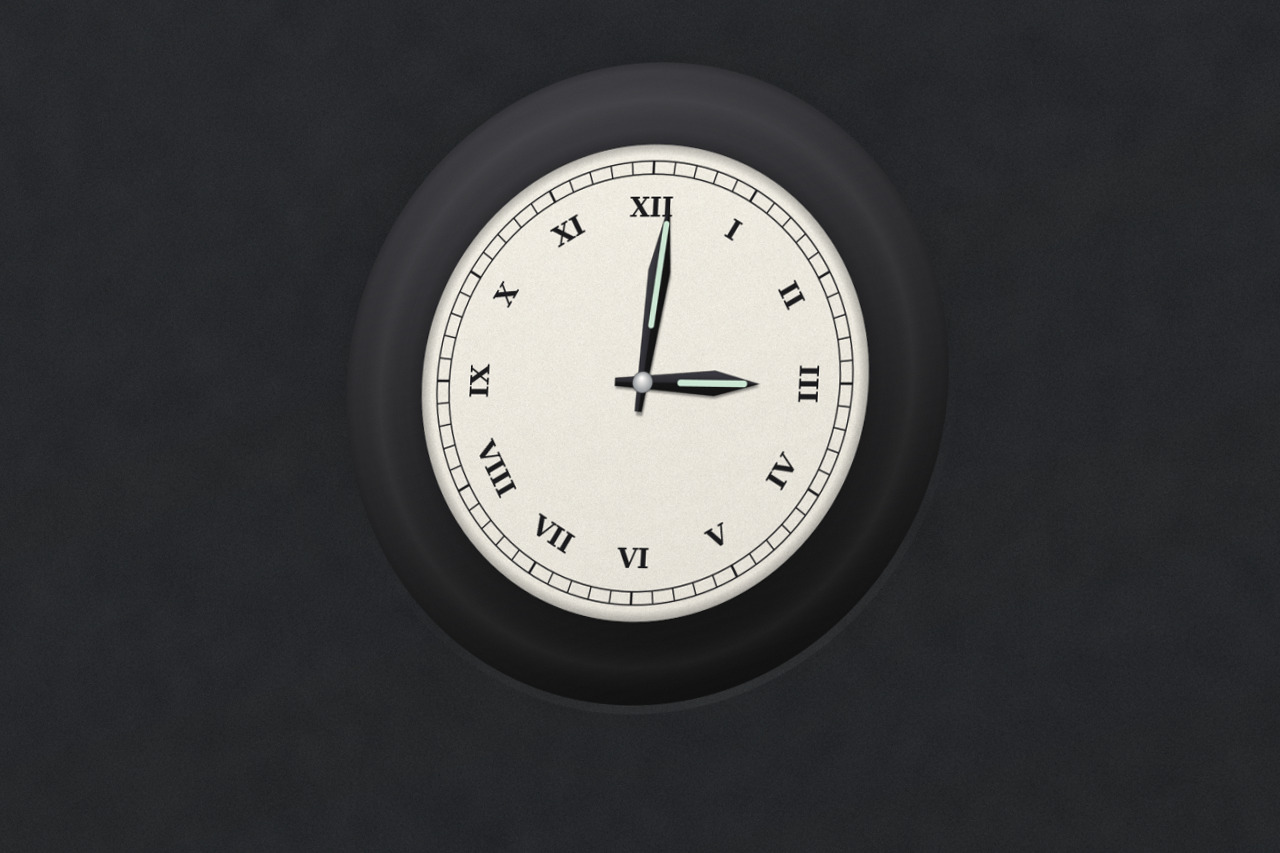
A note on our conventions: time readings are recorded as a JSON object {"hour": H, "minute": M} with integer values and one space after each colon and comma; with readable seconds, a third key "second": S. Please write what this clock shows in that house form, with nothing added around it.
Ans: {"hour": 3, "minute": 1}
